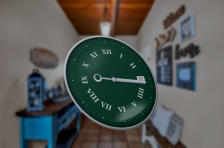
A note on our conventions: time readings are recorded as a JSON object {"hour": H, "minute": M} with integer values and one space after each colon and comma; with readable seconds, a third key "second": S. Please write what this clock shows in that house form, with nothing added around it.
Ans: {"hour": 9, "minute": 16}
